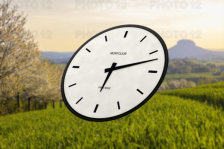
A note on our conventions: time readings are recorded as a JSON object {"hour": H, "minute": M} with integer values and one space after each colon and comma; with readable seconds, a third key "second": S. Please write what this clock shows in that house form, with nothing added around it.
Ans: {"hour": 6, "minute": 12}
